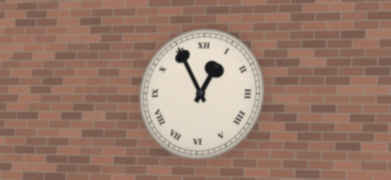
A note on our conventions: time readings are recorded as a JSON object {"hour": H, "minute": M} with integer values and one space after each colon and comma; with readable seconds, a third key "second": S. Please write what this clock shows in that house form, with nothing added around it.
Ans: {"hour": 12, "minute": 55}
